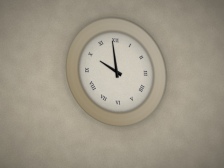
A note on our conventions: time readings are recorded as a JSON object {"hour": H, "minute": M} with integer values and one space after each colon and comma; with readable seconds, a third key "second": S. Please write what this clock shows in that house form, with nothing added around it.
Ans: {"hour": 9, "minute": 59}
